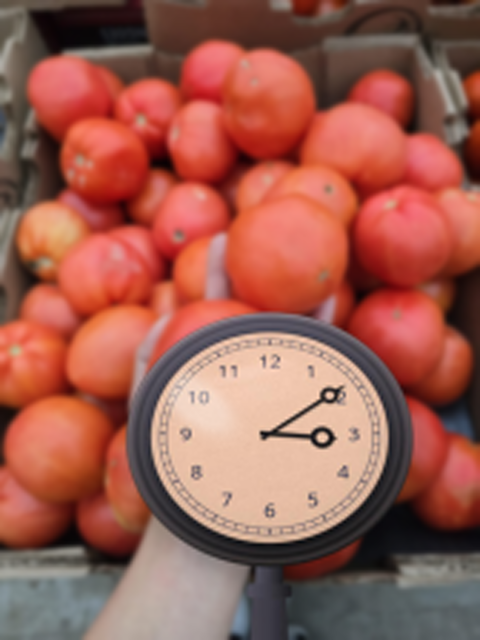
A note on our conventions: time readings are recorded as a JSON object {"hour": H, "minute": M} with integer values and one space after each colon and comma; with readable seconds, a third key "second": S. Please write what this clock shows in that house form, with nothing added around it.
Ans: {"hour": 3, "minute": 9}
